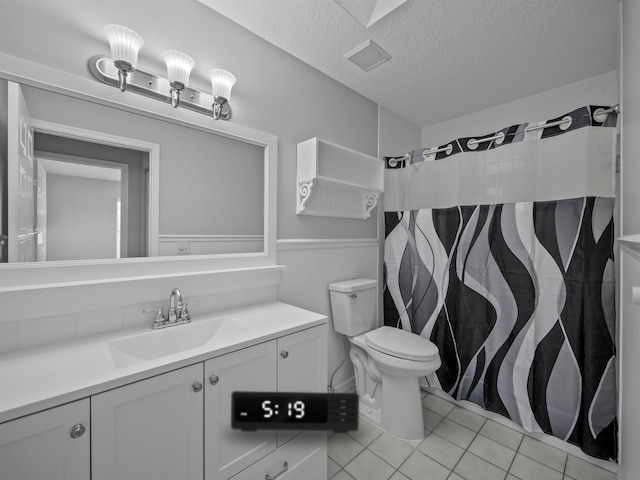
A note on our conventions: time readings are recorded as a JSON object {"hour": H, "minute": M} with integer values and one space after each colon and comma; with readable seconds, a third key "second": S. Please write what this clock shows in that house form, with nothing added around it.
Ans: {"hour": 5, "minute": 19}
